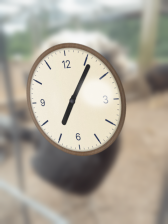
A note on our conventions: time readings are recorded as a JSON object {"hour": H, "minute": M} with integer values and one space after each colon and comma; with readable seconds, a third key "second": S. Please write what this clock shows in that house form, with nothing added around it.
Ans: {"hour": 7, "minute": 6}
